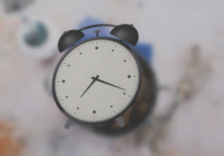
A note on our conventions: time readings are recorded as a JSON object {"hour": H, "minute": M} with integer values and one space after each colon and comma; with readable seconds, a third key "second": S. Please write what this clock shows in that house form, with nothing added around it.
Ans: {"hour": 7, "minute": 19}
